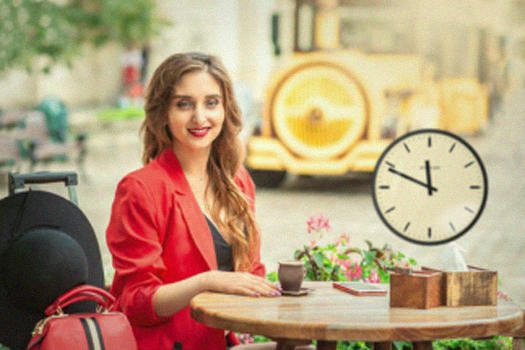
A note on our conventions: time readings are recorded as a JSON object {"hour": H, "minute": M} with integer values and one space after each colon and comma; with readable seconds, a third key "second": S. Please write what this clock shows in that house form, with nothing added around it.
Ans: {"hour": 11, "minute": 49}
